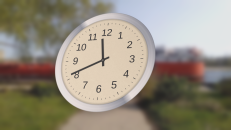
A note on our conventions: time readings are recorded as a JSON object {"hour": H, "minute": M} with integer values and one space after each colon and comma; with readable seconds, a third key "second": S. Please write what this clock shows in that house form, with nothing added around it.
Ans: {"hour": 11, "minute": 41}
